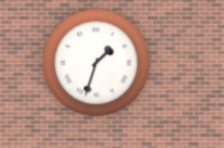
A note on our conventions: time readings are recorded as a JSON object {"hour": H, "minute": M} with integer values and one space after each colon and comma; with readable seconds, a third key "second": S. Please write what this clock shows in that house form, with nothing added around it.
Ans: {"hour": 1, "minute": 33}
